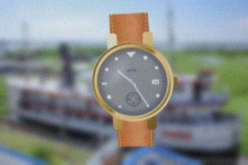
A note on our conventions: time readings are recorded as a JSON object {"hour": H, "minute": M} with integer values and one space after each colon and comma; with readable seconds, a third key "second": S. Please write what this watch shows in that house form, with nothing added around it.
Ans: {"hour": 10, "minute": 25}
